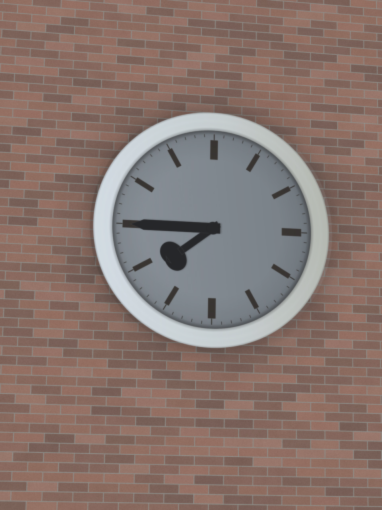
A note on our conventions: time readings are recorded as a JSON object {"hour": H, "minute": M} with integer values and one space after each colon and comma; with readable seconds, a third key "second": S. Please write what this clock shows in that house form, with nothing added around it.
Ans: {"hour": 7, "minute": 45}
